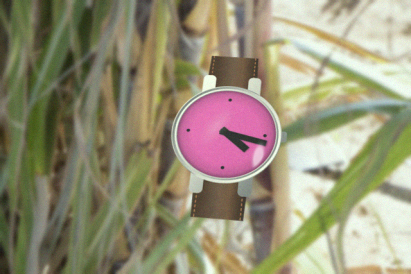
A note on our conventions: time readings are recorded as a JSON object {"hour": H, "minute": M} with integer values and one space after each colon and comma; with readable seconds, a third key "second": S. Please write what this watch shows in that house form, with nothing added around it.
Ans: {"hour": 4, "minute": 17}
